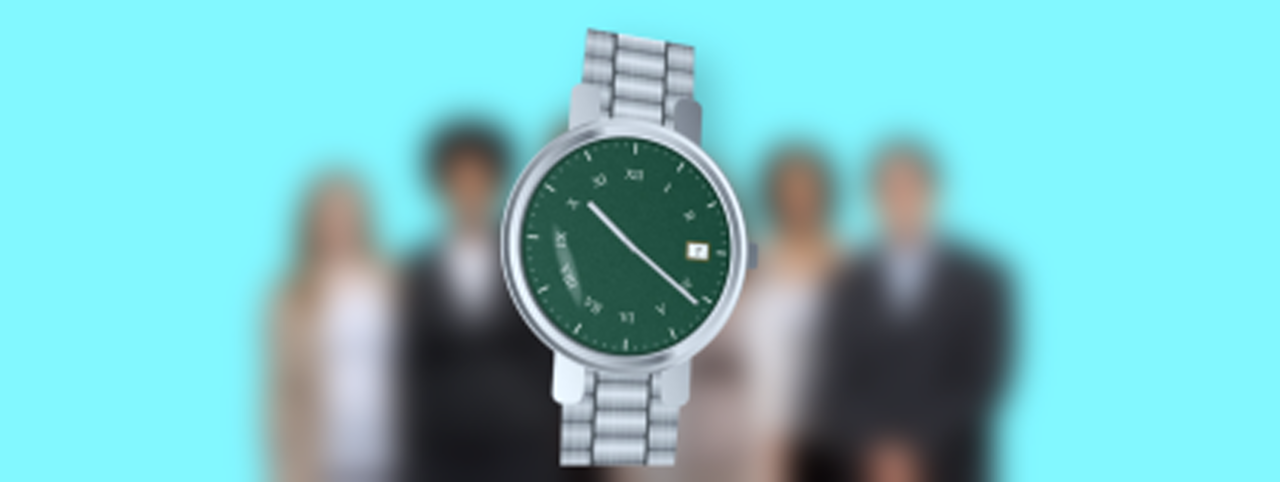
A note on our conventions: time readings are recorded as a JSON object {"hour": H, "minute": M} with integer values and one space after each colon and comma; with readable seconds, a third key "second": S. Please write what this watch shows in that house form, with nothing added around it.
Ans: {"hour": 10, "minute": 21}
